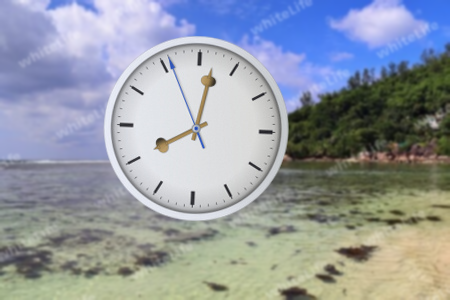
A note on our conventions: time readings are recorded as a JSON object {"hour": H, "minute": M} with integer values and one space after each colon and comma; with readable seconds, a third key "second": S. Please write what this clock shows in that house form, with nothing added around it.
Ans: {"hour": 8, "minute": 1, "second": 56}
